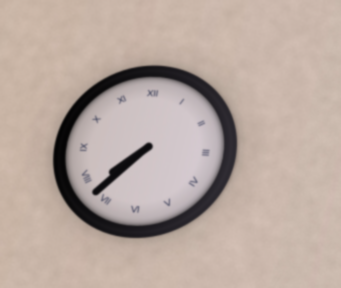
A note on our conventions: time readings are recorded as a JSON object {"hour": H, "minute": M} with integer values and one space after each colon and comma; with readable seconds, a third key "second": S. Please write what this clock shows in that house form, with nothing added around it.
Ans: {"hour": 7, "minute": 37}
